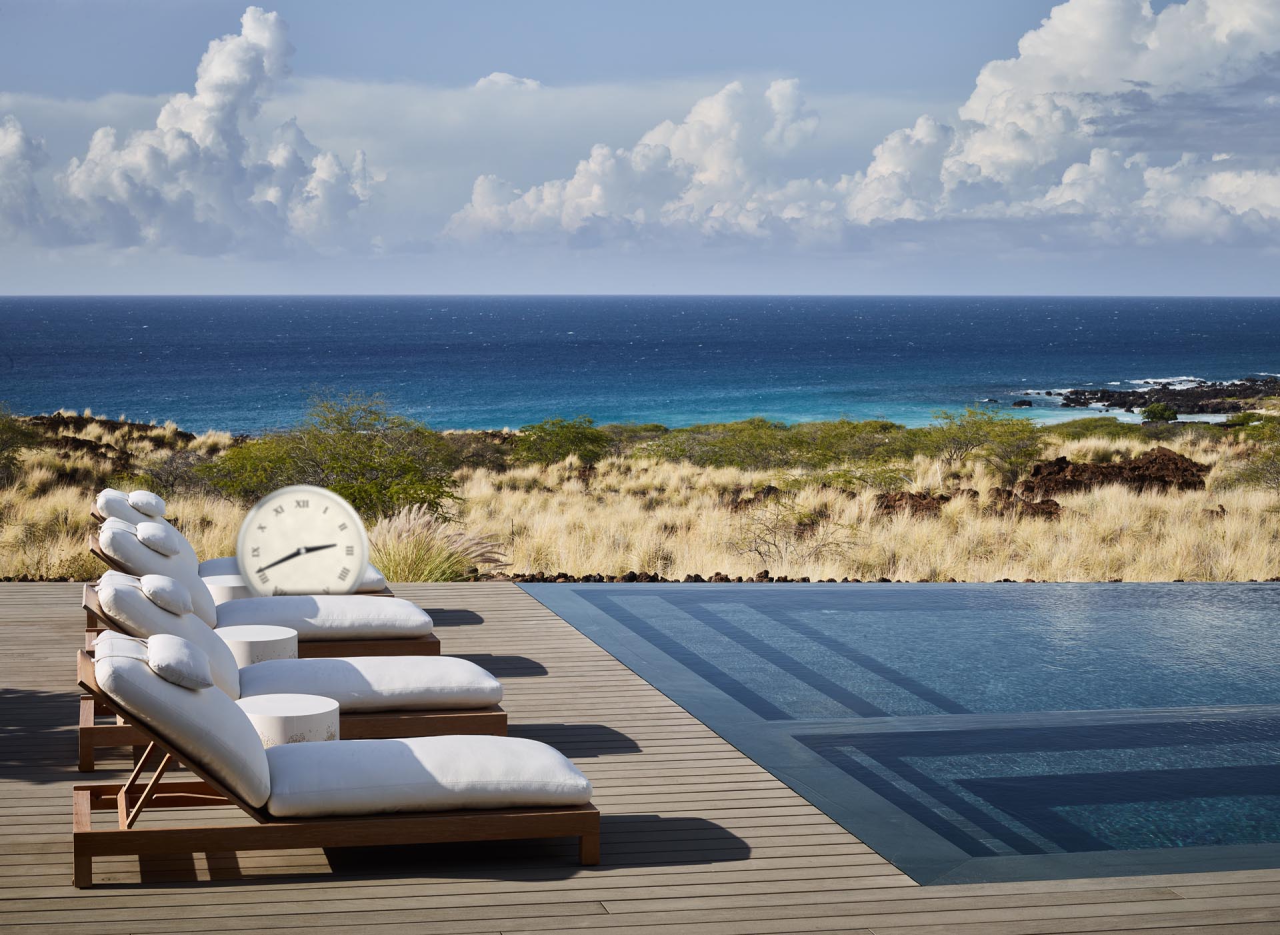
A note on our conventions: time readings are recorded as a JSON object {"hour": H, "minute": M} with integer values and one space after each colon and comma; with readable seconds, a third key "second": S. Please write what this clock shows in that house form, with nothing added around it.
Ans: {"hour": 2, "minute": 41}
